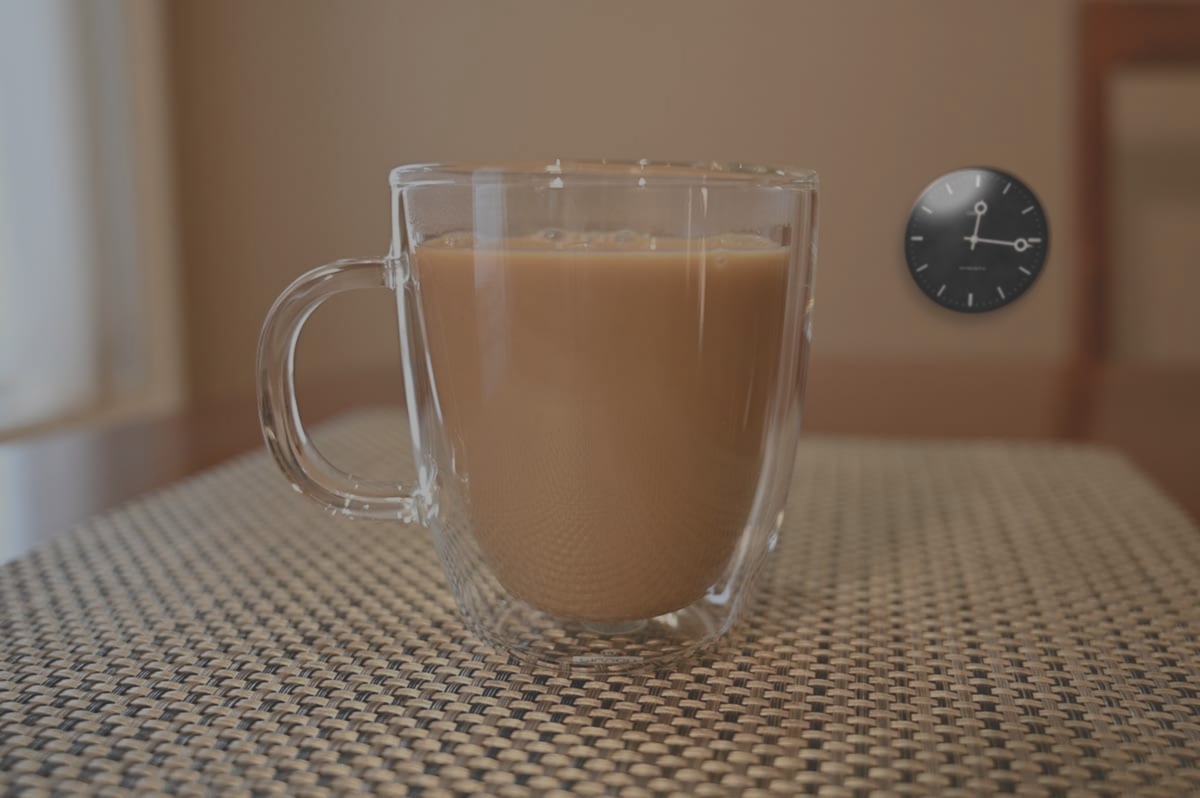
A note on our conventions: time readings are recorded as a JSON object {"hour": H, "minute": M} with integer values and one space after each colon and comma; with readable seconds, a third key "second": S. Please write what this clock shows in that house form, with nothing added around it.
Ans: {"hour": 12, "minute": 16}
